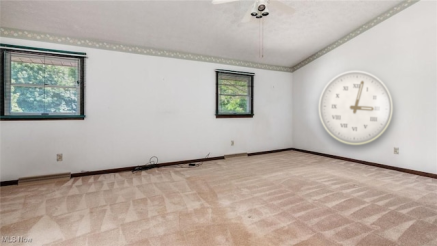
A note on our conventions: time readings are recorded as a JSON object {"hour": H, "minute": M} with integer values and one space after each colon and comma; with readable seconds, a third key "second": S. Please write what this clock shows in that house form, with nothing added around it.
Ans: {"hour": 3, "minute": 2}
